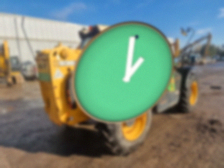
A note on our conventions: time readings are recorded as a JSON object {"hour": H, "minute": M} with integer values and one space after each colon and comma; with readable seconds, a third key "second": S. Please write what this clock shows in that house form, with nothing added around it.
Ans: {"hour": 12, "minute": 59}
